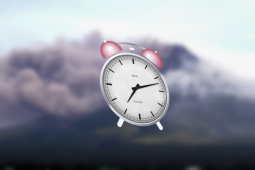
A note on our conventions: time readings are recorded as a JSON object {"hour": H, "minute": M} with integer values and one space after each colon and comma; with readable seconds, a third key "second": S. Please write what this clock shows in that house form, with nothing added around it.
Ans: {"hour": 7, "minute": 12}
